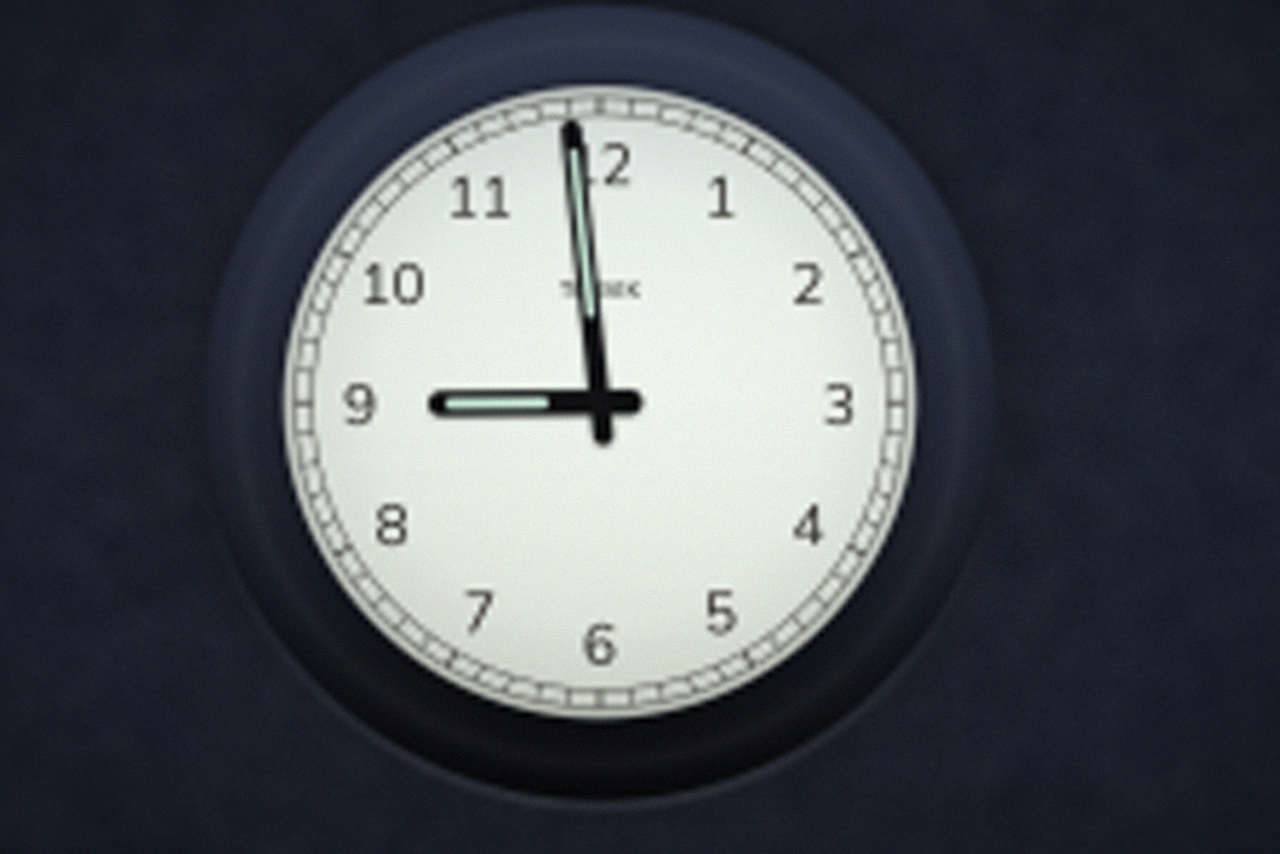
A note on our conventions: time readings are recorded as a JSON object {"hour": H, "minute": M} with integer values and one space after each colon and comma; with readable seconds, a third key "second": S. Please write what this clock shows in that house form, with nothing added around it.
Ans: {"hour": 8, "minute": 59}
